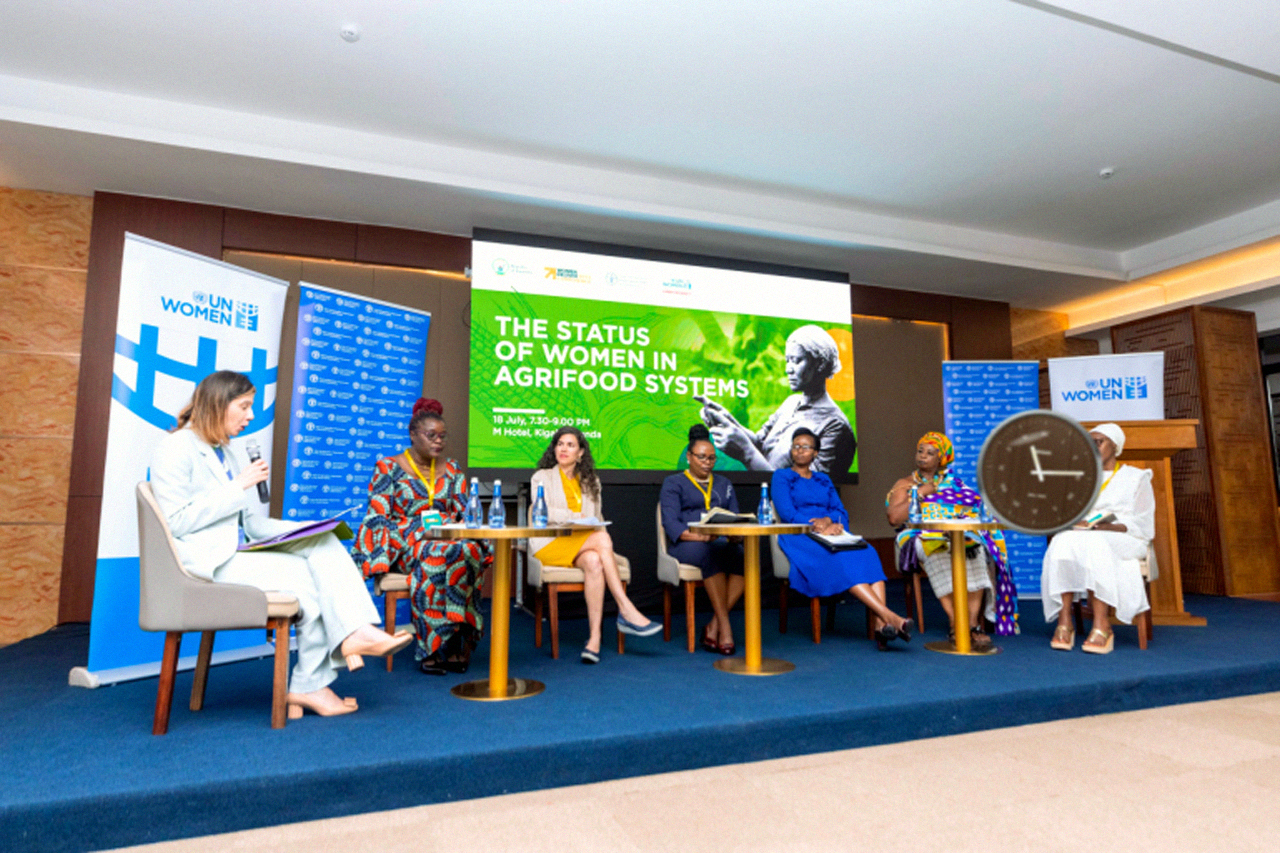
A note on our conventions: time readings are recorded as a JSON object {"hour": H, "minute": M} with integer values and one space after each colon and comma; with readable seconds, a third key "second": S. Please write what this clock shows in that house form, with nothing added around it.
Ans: {"hour": 11, "minute": 14}
